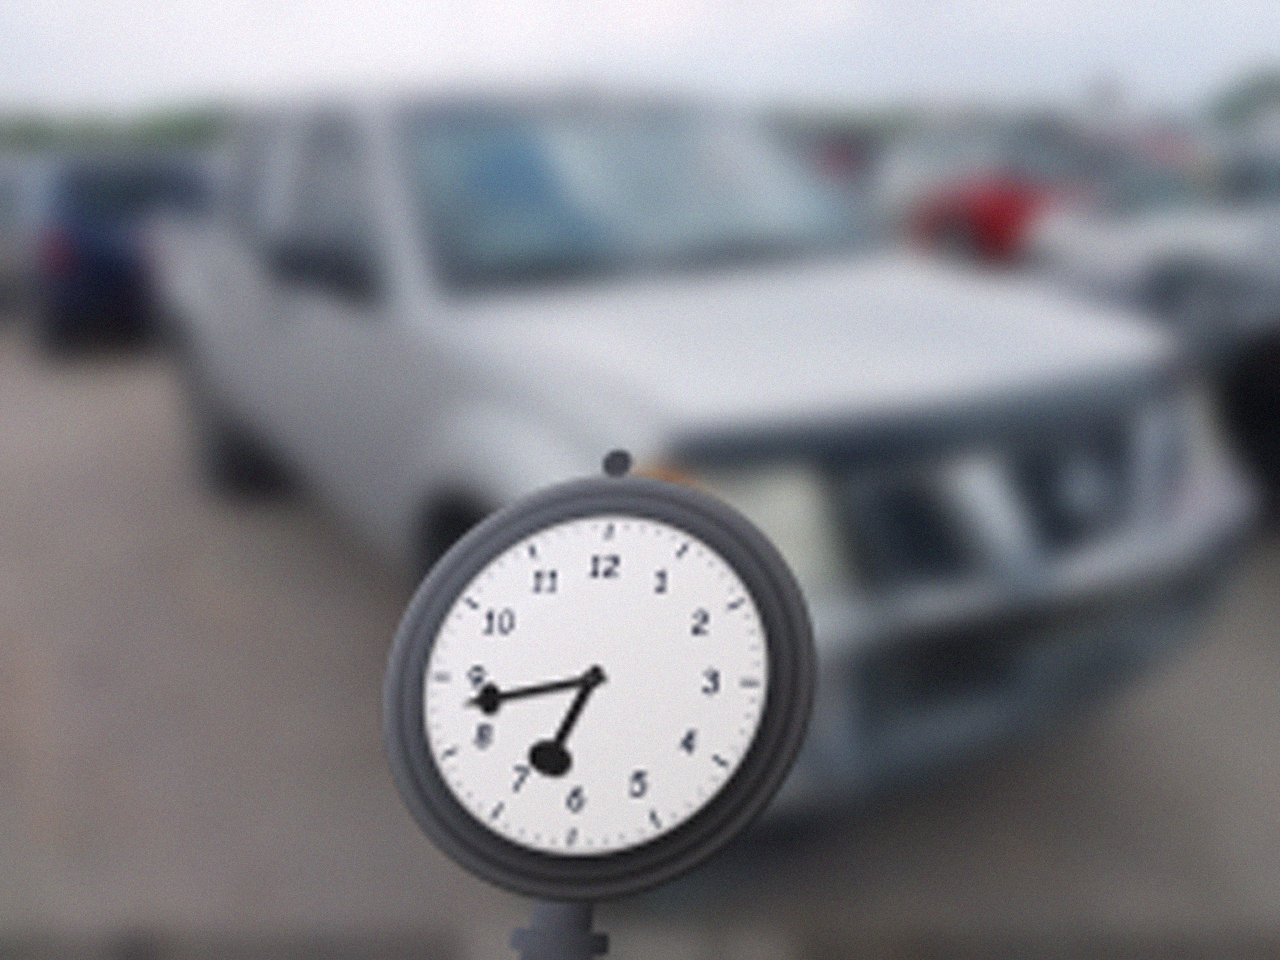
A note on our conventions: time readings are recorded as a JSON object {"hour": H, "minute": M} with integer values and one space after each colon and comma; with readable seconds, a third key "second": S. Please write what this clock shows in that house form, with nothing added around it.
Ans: {"hour": 6, "minute": 43}
